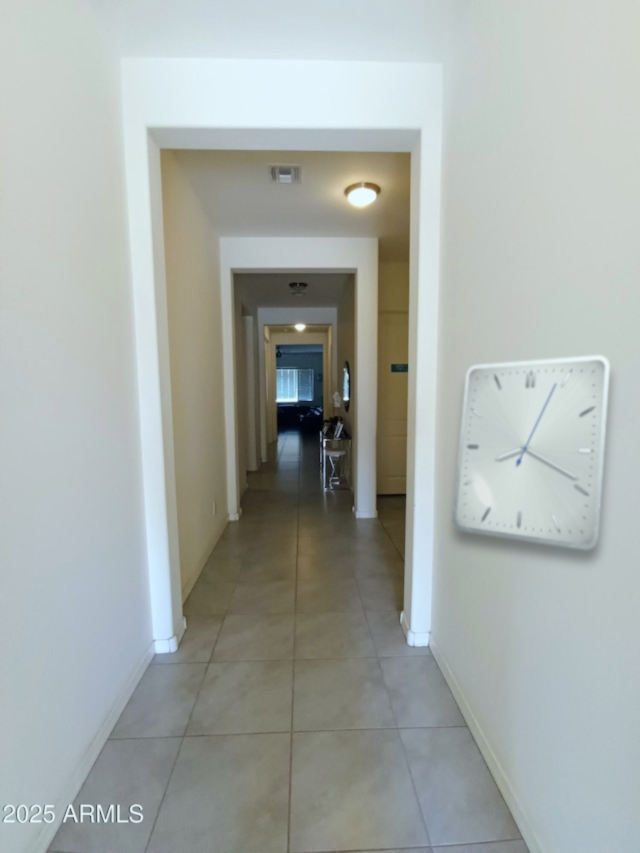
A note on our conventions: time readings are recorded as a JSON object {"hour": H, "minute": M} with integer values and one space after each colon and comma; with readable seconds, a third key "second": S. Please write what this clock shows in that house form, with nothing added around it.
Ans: {"hour": 8, "minute": 19, "second": 4}
